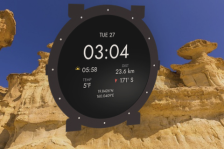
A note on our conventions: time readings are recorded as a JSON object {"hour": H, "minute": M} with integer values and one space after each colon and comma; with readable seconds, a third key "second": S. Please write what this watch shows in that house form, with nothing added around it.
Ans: {"hour": 3, "minute": 4}
